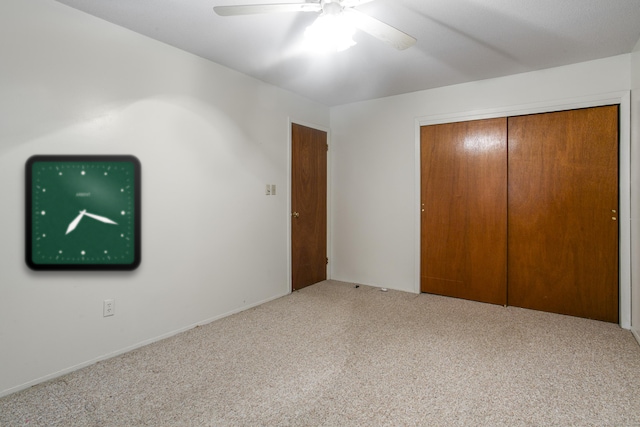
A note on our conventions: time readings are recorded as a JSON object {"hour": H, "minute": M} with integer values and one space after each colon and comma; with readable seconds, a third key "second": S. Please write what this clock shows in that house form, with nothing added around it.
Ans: {"hour": 7, "minute": 18}
